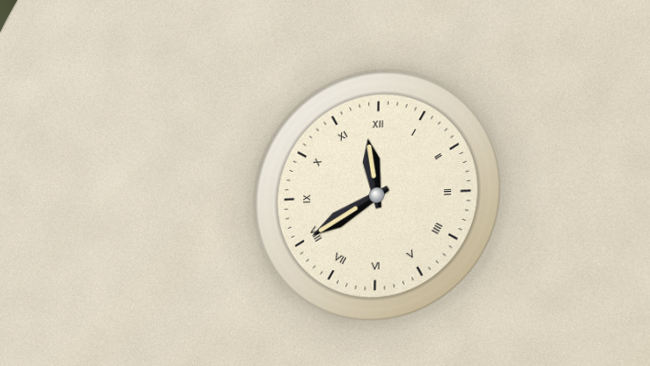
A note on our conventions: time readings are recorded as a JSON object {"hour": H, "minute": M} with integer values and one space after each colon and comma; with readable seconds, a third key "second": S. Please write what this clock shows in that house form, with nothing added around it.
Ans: {"hour": 11, "minute": 40}
